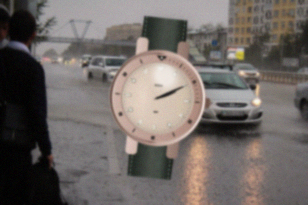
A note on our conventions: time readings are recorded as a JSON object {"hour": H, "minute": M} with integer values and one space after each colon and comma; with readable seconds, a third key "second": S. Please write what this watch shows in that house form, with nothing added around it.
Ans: {"hour": 2, "minute": 10}
